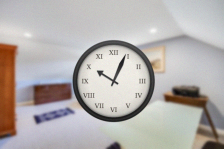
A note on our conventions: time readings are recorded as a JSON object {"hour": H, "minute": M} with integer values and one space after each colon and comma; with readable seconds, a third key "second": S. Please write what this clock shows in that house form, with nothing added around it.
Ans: {"hour": 10, "minute": 4}
